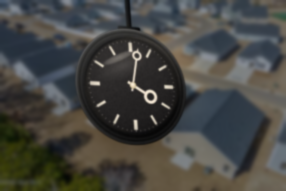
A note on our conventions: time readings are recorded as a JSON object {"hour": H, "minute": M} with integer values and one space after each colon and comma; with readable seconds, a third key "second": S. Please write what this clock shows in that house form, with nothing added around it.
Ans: {"hour": 4, "minute": 2}
